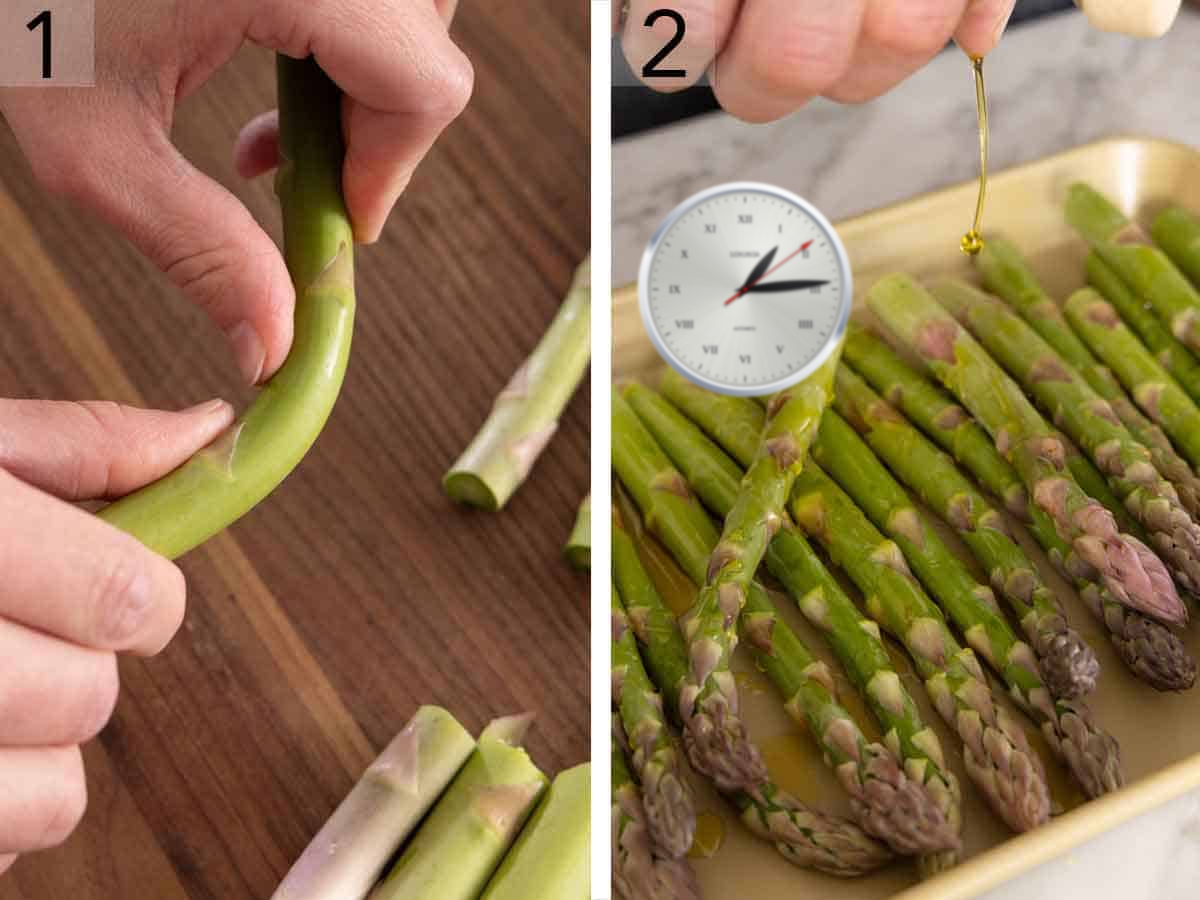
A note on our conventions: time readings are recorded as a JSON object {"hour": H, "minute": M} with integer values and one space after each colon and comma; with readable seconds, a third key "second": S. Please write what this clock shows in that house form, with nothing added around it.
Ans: {"hour": 1, "minute": 14, "second": 9}
